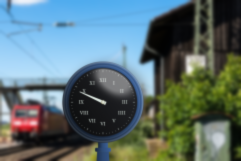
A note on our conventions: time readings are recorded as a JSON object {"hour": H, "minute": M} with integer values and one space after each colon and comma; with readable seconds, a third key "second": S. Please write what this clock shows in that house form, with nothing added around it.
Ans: {"hour": 9, "minute": 49}
